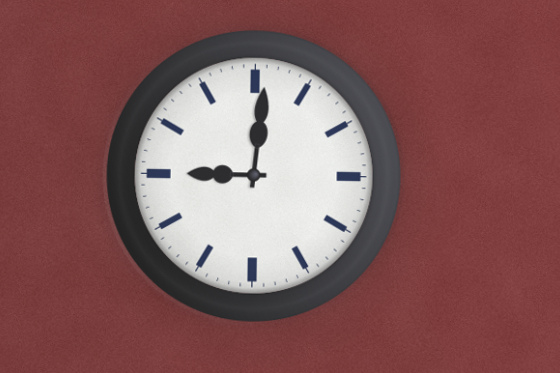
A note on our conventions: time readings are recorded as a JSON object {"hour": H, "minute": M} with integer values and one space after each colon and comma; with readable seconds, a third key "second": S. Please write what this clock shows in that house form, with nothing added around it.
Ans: {"hour": 9, "minute": 1}
